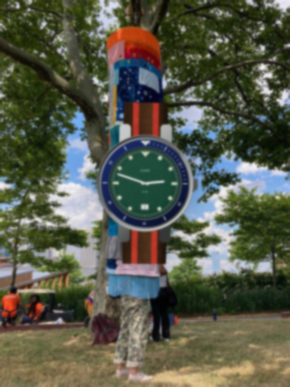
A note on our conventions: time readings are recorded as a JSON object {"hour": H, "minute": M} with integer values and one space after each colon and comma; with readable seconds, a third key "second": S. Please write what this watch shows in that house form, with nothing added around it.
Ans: {"hour": 2, "minute": 48}
